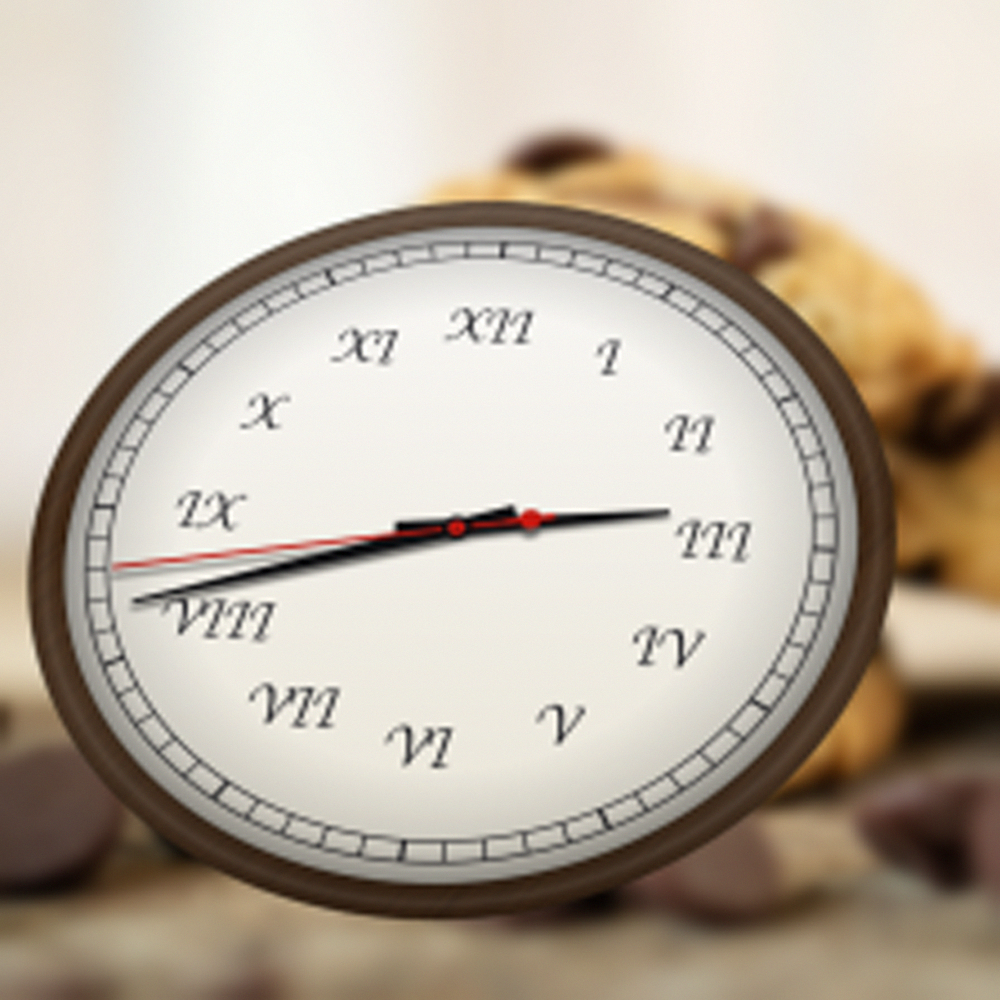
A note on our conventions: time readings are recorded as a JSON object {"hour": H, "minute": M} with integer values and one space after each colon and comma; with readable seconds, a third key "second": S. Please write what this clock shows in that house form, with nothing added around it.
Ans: {"hour": 2, "minute": 41, "second": 43}
